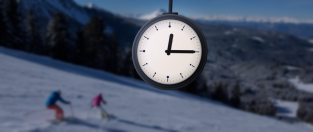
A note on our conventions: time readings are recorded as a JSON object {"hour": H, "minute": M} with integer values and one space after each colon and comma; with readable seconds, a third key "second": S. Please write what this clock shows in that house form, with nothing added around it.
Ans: {"hour": 12, "minute": 15}
